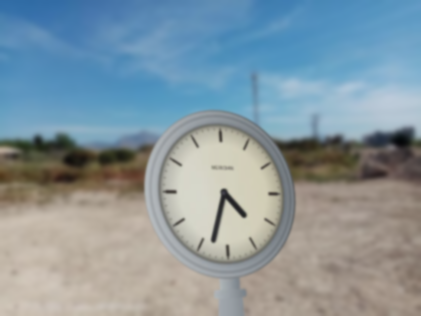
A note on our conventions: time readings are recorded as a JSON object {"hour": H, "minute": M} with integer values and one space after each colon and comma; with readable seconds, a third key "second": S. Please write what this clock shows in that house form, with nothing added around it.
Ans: {"hour": 4, "minute": 33}
